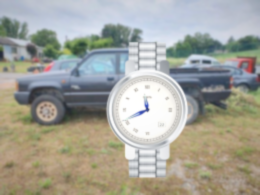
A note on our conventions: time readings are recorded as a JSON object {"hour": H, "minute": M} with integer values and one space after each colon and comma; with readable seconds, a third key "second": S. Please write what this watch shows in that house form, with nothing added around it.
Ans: {"hour": 11, "minute": 41}
